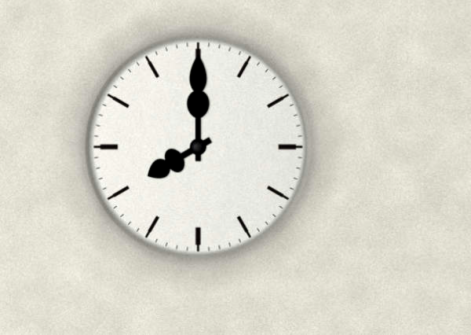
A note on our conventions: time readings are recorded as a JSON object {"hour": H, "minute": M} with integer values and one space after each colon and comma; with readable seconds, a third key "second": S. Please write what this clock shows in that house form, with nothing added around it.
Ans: {"hour": 8, "minute": 0}
